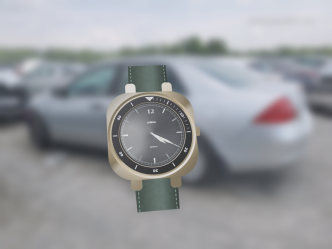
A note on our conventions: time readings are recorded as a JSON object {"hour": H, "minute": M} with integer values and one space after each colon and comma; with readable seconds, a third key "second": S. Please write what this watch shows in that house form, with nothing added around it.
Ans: {"hour": 4, "minute": 20}
